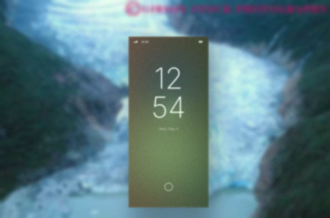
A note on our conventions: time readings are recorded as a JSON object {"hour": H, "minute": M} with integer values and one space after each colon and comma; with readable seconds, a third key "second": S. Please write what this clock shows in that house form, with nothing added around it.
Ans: {"hour": 12, "minute": 54}
